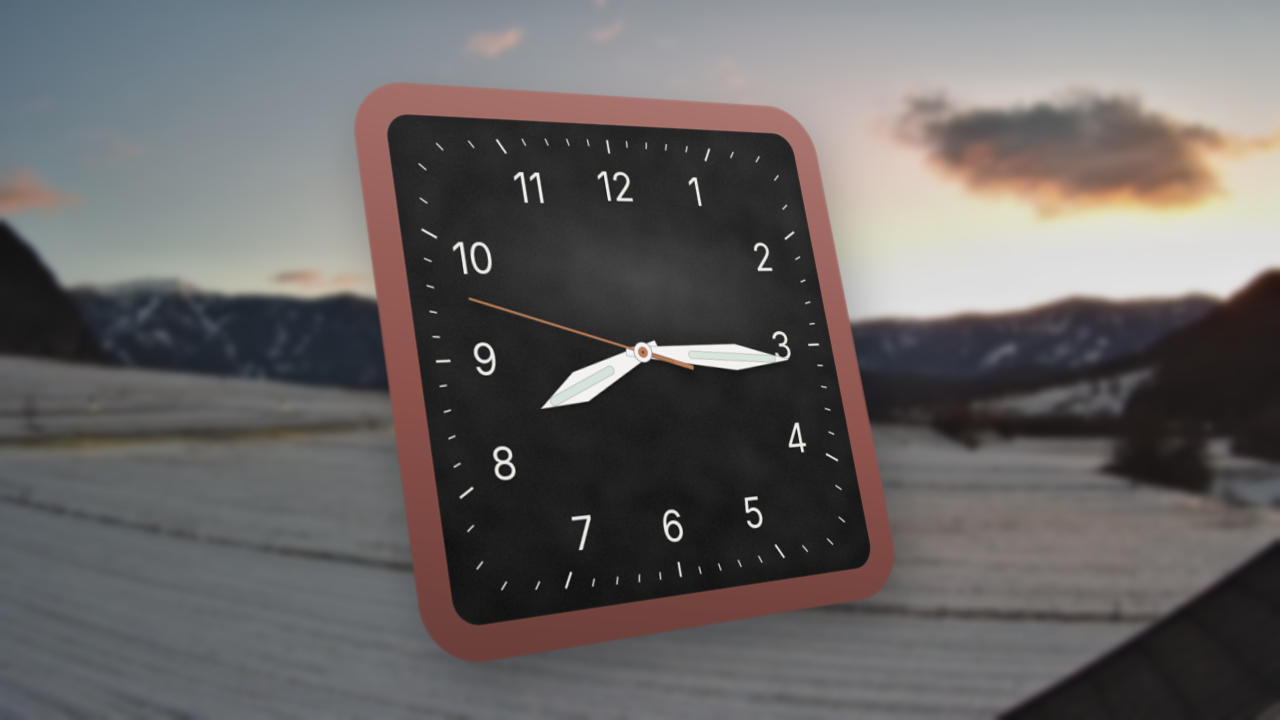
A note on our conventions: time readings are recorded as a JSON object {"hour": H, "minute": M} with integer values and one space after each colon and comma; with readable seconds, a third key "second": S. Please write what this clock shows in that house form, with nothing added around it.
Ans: {"hour": 8, "minute": 15, "second": 48}
